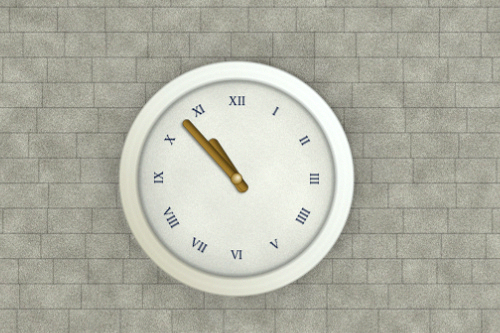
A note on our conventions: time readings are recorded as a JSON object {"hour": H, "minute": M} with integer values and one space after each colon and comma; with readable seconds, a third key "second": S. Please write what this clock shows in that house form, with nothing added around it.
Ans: {"hour": 10, "minute": 53}
